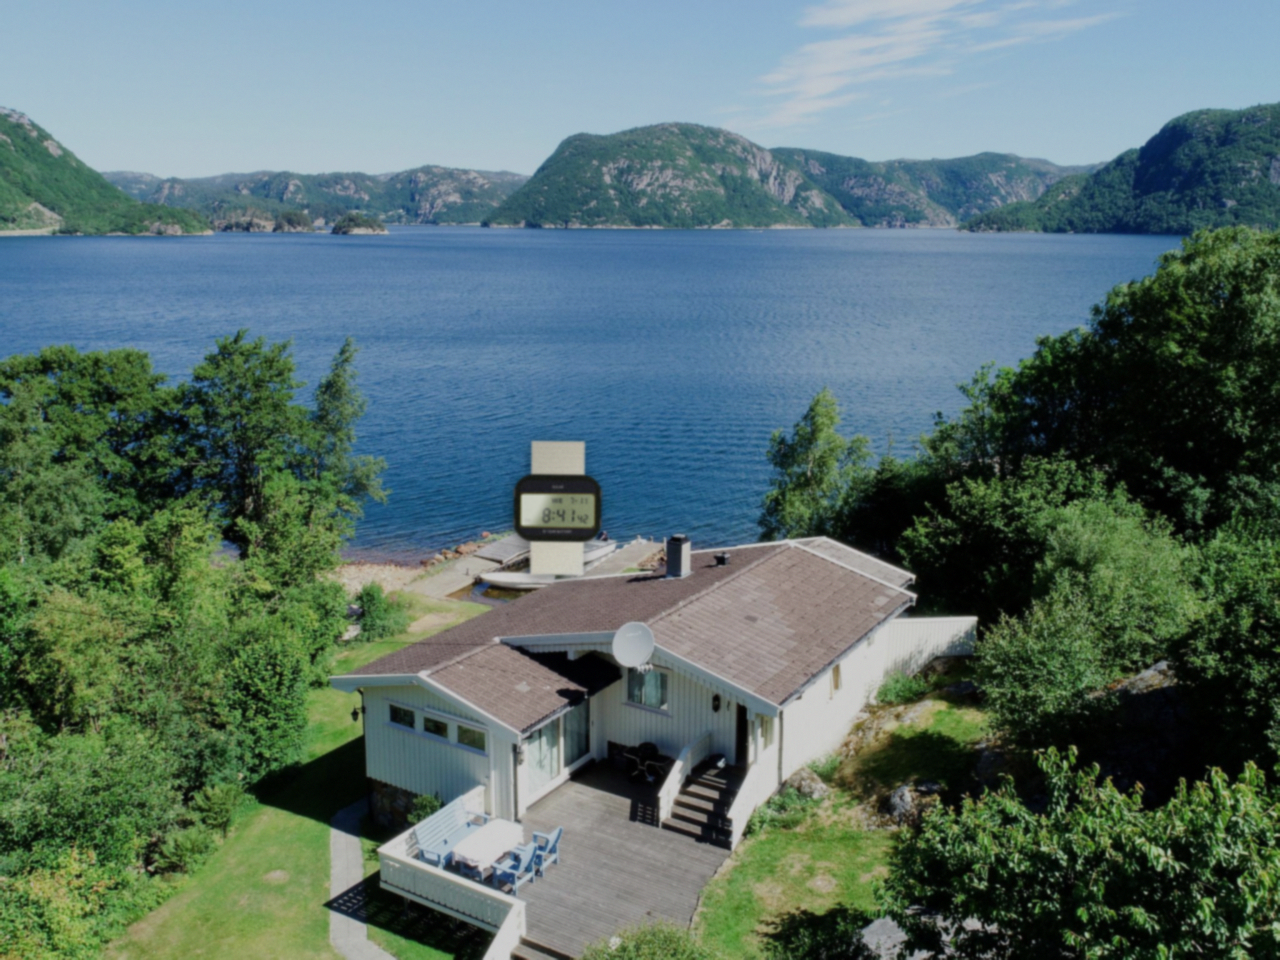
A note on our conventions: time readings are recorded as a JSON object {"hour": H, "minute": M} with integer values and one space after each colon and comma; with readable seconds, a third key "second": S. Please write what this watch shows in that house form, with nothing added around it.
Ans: {"hour": 8, "minute": 41}
